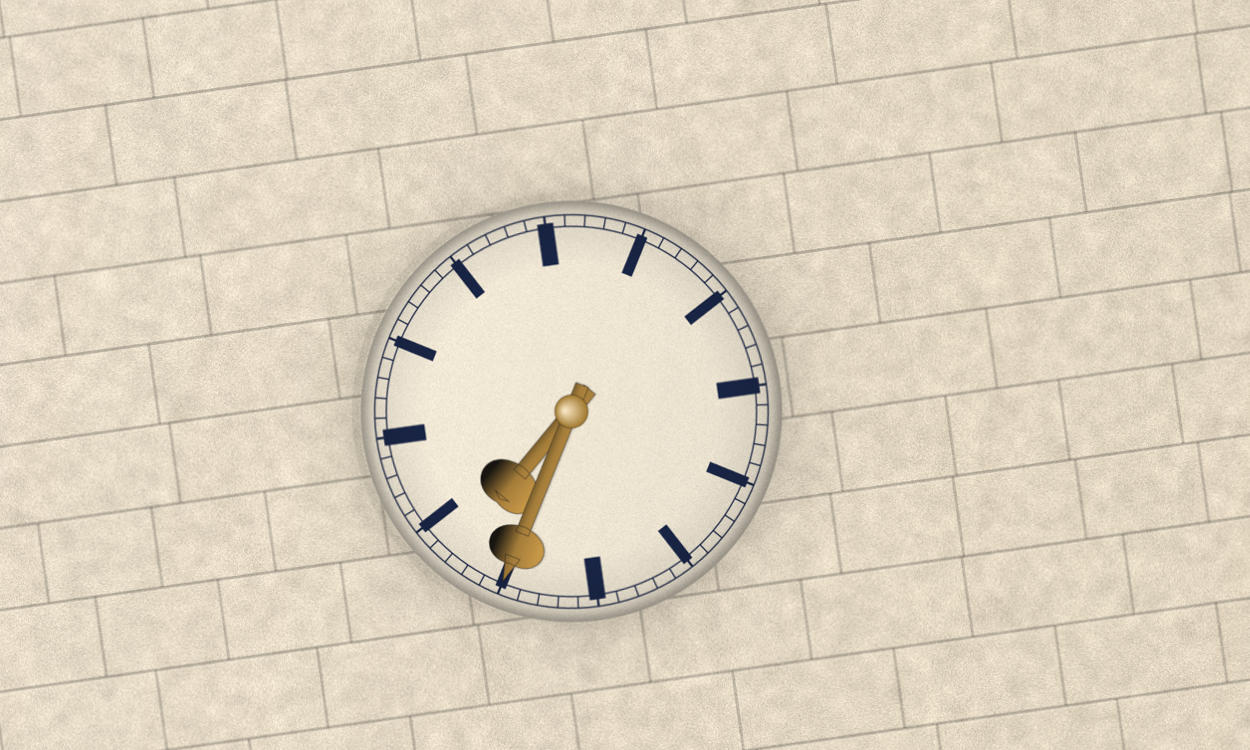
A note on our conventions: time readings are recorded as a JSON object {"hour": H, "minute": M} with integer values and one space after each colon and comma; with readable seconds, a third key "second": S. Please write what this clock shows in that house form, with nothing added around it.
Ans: {"hour": 7, "minute": 35}
